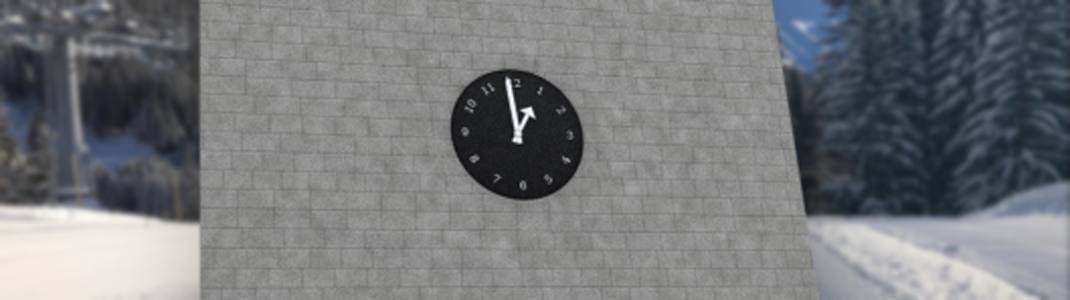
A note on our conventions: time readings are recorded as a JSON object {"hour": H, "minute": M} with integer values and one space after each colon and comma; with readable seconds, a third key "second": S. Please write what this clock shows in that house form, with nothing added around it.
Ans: {"hour": 12, "minute": 59}
